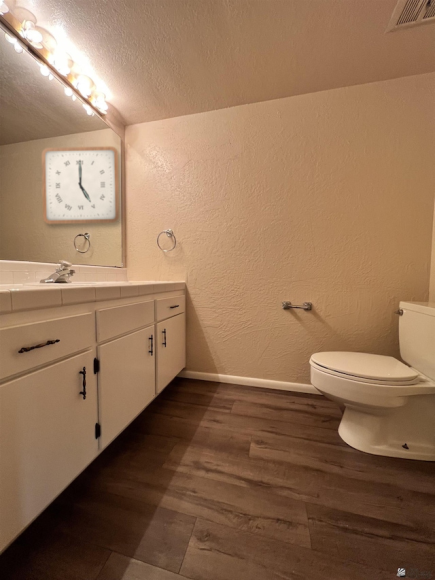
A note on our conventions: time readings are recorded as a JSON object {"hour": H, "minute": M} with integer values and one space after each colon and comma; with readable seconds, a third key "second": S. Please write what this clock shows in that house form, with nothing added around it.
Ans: {"hour": 5, "minute": 0}
